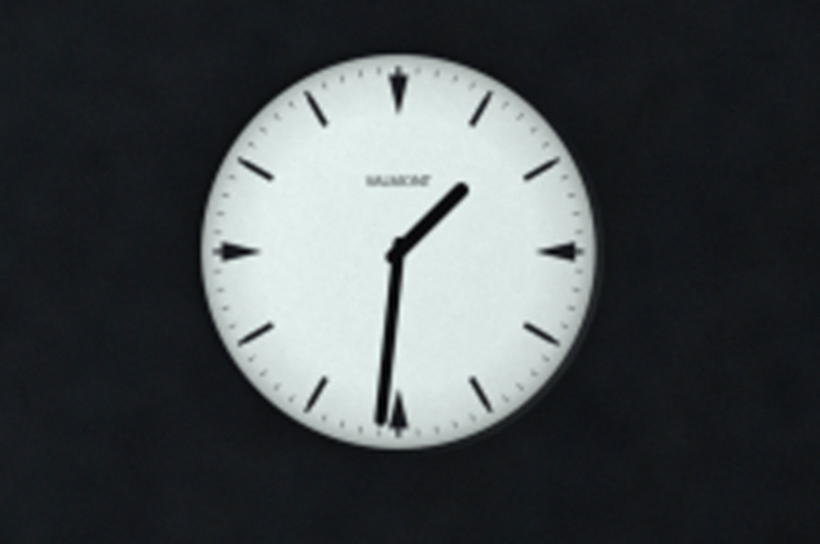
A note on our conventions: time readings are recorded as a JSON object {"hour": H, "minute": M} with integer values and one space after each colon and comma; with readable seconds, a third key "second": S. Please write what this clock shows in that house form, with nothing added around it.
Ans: {"hour": 1, "minute": 31}
